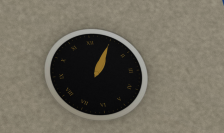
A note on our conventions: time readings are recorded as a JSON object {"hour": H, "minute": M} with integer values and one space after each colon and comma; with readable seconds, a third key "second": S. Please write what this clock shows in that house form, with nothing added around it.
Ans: {"hour": 1, "minute": 5}
